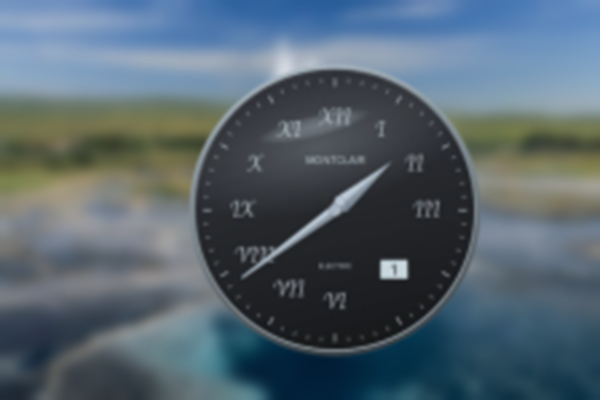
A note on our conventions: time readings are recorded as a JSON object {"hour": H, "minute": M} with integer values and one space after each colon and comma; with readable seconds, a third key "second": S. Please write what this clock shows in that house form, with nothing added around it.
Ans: {"hour": 1, "minute": 39}
